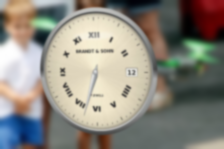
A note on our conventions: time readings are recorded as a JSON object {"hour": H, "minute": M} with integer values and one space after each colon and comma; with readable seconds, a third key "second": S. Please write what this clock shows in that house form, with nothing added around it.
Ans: {"hour": 6, "minute": 33}
